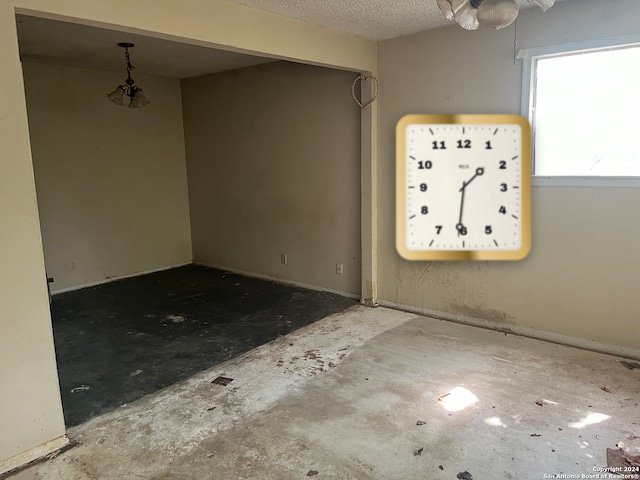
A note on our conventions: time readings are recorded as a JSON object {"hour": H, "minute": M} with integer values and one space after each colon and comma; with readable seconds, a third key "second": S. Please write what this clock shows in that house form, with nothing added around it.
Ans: {"hour": 1, "minute": 31}
